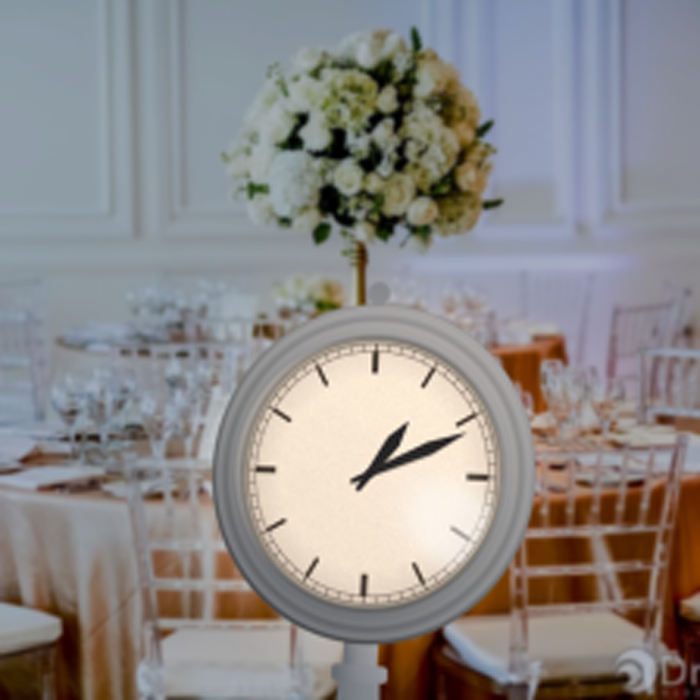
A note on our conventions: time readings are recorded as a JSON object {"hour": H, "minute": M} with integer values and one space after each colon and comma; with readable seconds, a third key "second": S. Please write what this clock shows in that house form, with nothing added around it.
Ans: {"hour": 1, "minute": 11}
